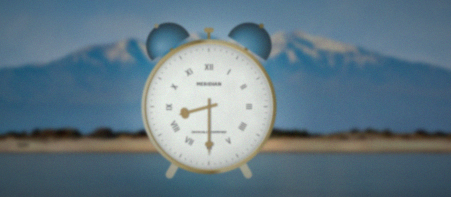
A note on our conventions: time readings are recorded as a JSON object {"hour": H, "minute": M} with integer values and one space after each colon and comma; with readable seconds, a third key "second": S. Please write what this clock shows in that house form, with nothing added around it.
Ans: {"hour": 8, "minute": 30}
